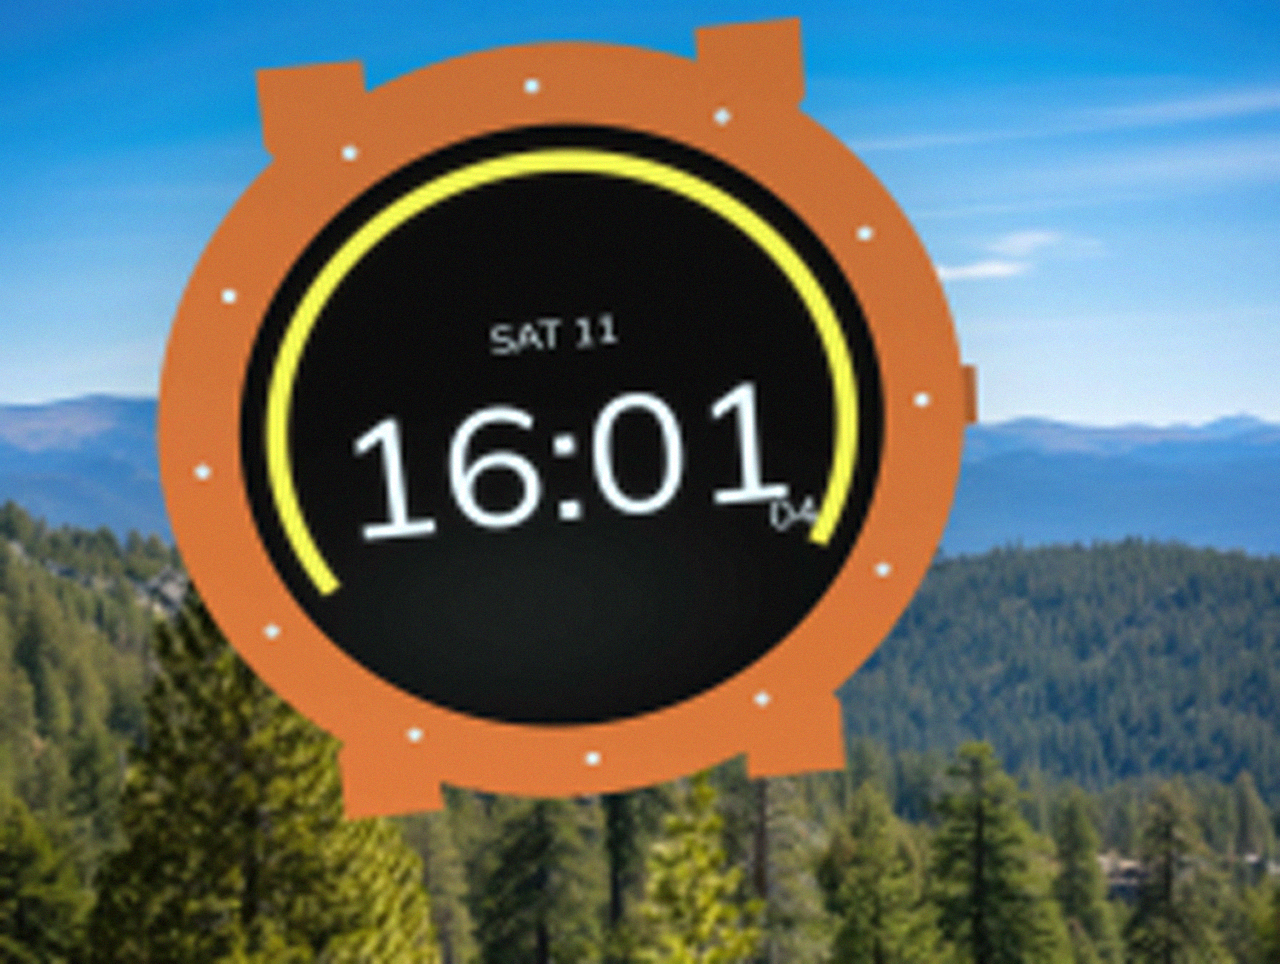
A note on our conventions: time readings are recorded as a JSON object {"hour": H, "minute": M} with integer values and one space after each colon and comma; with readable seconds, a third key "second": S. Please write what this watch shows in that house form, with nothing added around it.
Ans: {"hour": 16, "minute": 1, "second": 4}
